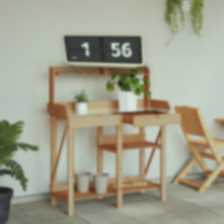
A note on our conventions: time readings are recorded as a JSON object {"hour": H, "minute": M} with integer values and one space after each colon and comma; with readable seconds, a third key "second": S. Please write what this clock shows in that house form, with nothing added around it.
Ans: {"hour": 1, "minute": 56}
